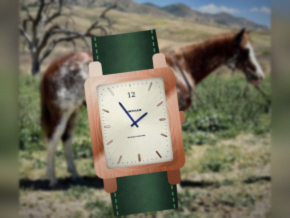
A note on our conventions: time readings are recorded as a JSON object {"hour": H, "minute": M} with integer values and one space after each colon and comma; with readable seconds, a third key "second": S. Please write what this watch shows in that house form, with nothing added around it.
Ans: {"hour": 1, "minute": 55}
